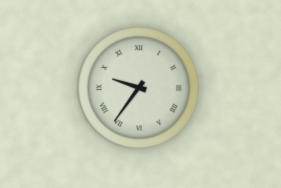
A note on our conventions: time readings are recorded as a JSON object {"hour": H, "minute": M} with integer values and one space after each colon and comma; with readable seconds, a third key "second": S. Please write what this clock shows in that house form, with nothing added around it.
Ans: {"hour": 9, "minute": 36}
